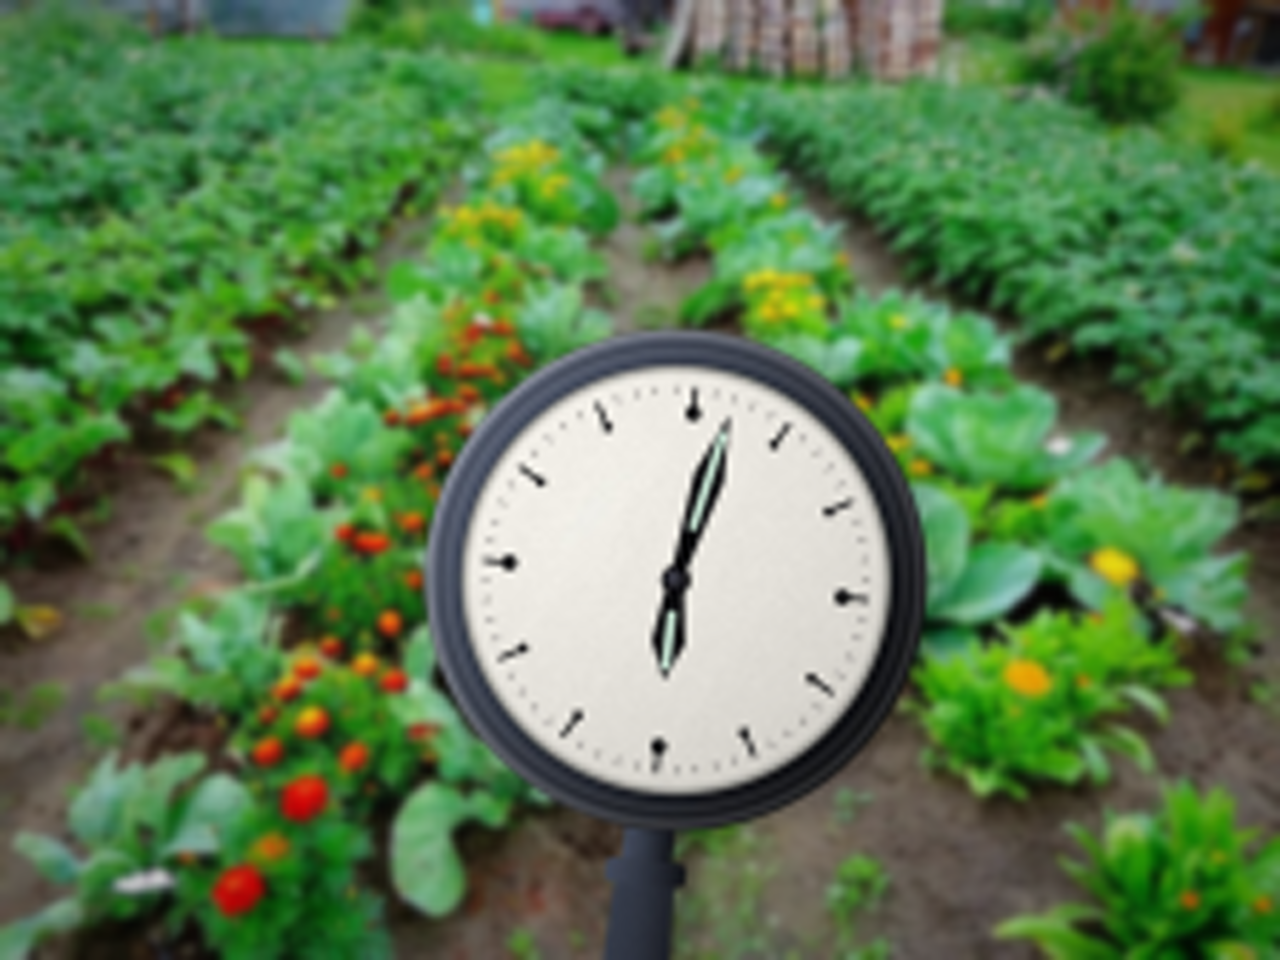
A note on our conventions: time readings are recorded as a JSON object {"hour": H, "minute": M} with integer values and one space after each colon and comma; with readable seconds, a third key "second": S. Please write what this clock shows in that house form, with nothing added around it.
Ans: {"hour": 6, "minute": 2}
